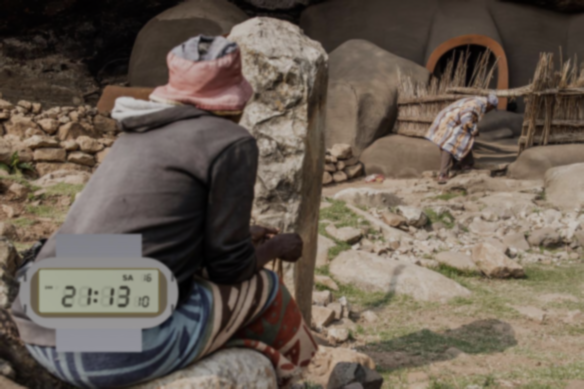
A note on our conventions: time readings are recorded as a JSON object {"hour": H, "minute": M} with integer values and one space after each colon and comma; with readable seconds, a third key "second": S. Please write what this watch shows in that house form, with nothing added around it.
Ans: {"hour": 21, "minute": 13, "second": 10}
